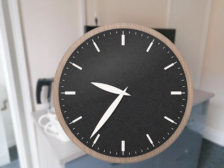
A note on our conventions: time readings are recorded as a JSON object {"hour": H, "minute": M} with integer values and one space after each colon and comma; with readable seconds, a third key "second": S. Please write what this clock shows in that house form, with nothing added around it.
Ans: {"hour": 9, "minute": 36}
